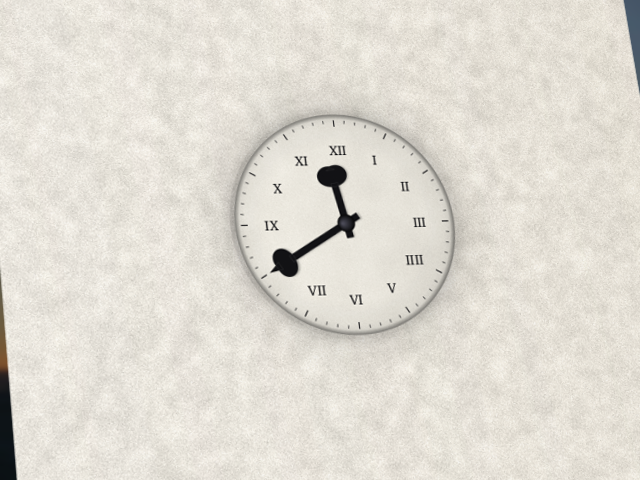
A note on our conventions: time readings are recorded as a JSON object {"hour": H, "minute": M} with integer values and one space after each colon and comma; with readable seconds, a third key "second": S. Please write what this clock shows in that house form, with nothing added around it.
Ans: {"hour": 11, "minute": 40}
